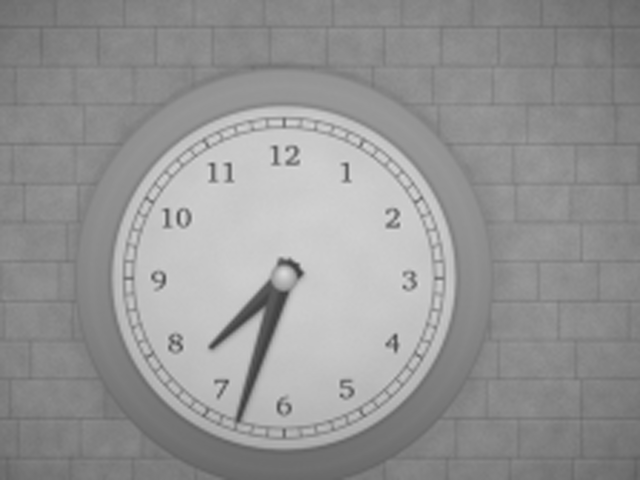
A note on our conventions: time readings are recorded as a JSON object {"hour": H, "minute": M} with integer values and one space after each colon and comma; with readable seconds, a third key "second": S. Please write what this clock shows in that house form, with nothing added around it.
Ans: {"hour": 7, "minute": 33}
